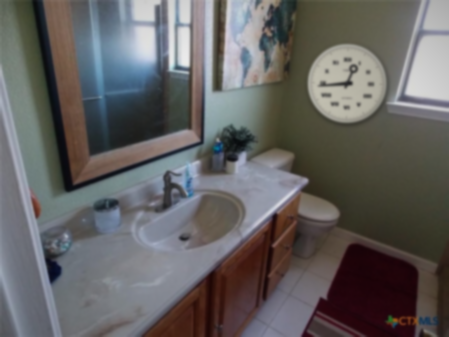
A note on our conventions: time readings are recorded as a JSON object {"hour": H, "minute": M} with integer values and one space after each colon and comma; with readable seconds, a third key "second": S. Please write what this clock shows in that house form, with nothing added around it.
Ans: {"hour": 12, "minute": 44}
